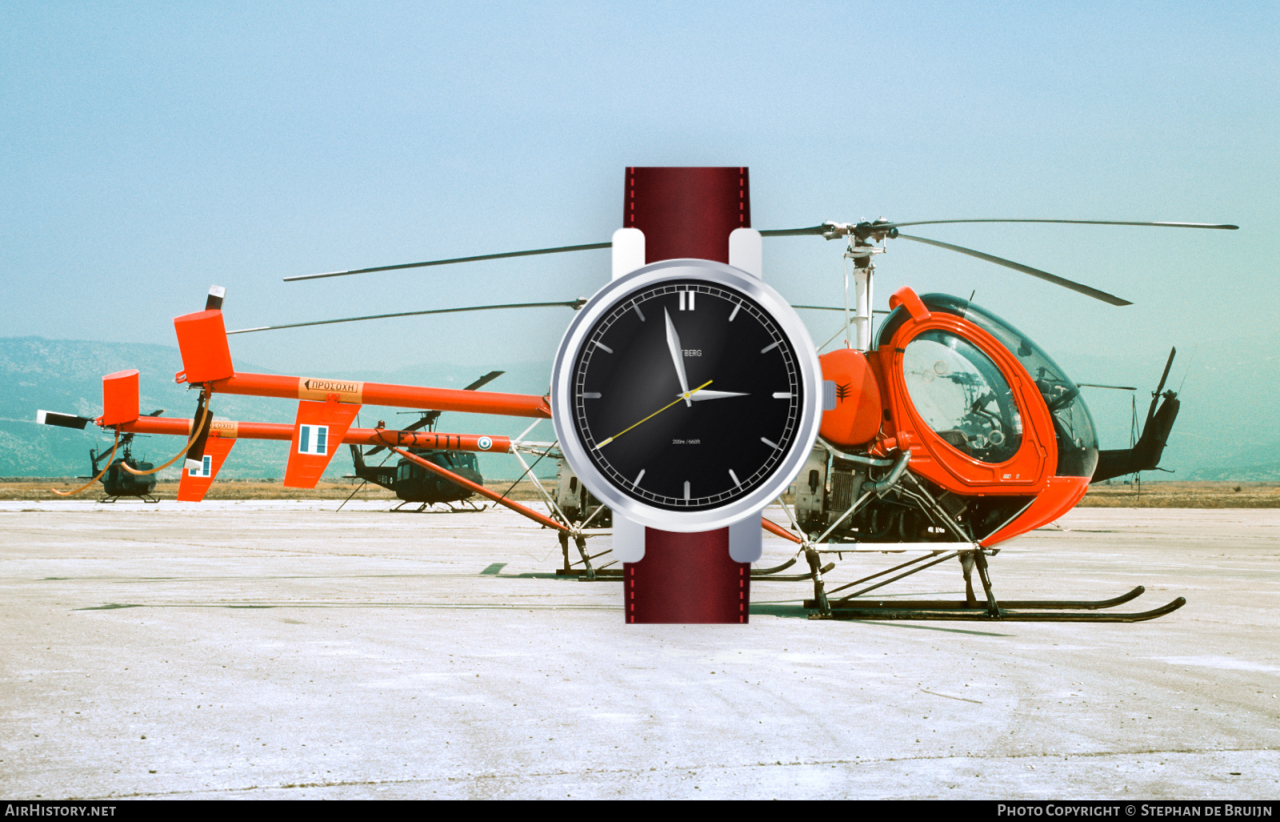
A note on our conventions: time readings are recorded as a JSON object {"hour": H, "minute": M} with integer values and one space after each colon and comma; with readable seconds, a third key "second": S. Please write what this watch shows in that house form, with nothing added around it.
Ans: {"hour": 2, "minute": 57, "second": 40}
